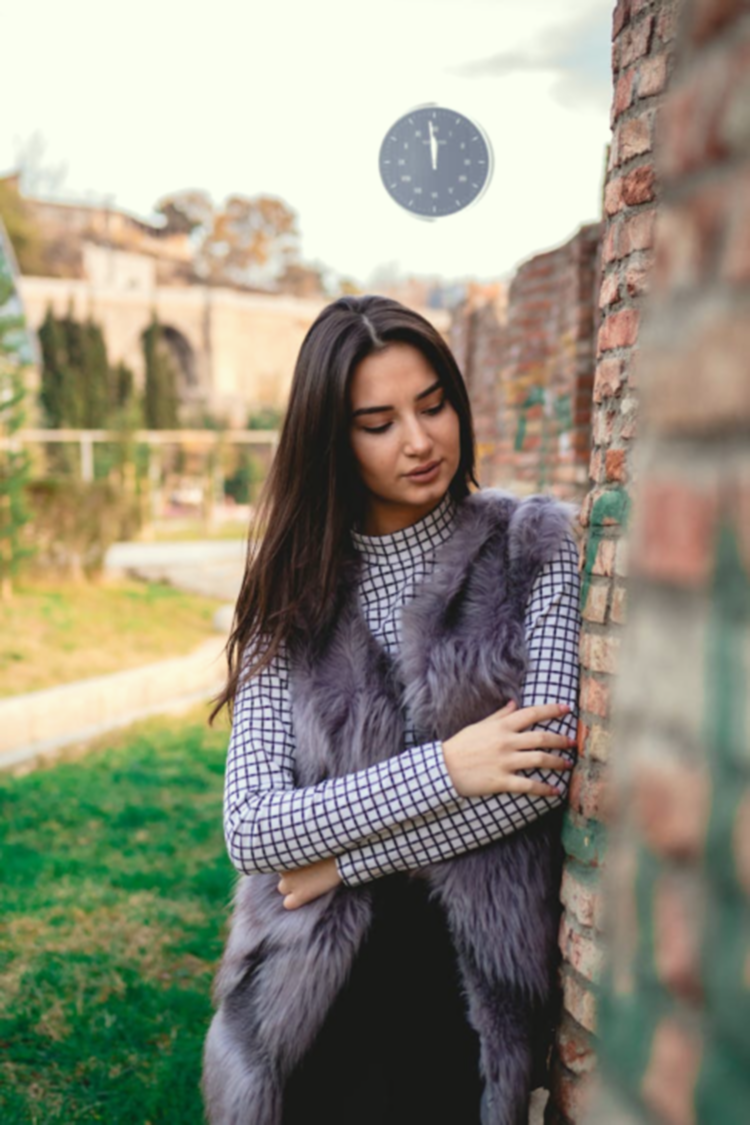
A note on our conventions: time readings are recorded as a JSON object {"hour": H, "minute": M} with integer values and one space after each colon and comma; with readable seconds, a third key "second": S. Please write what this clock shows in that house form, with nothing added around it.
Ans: {"hour": 11, "minute": 59}
